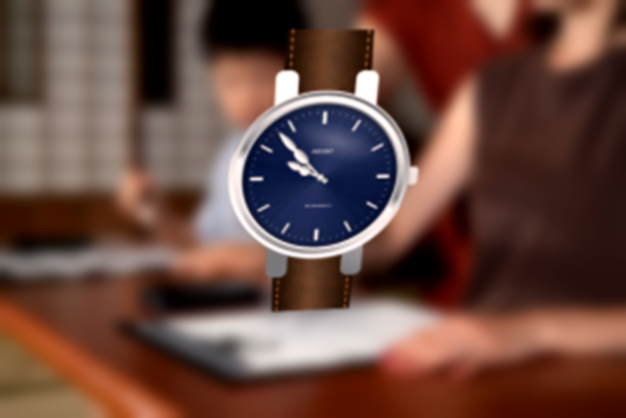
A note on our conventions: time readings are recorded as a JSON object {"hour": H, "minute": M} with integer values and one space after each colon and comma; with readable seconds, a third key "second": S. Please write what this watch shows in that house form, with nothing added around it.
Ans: {"hour": 9, "minute": 53}
